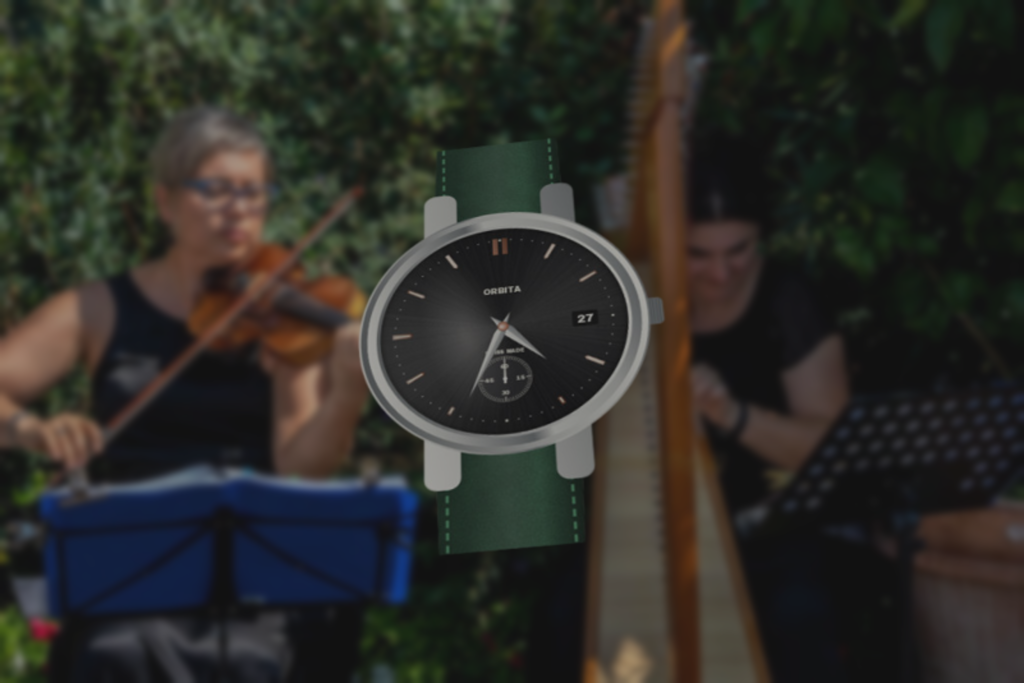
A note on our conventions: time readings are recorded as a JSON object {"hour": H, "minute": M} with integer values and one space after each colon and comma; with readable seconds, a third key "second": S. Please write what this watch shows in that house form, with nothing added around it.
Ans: {"hour": 4, "minute": 34}
